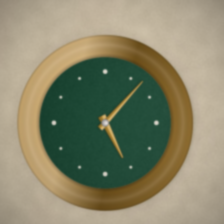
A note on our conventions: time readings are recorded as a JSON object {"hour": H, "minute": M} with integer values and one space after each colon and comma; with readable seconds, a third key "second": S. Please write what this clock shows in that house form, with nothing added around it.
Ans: {"hour": 5, "minute": 7}
